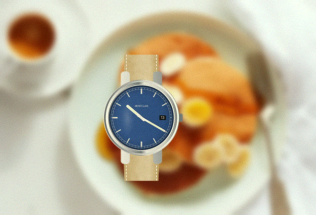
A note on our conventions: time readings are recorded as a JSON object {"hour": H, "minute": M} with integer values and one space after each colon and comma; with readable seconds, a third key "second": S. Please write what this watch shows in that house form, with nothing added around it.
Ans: {"hour": 10, "minute": 20}
